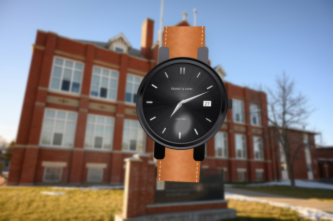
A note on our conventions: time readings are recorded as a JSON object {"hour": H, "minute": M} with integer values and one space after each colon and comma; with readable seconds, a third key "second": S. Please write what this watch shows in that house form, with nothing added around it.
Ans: {"hour": 7, "minute": 11}
